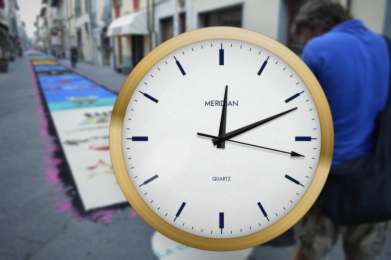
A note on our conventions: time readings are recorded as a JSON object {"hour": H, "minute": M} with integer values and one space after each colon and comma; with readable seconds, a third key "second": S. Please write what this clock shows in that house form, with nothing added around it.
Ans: {"hour": 12, "minute": 11, "second": 17}
